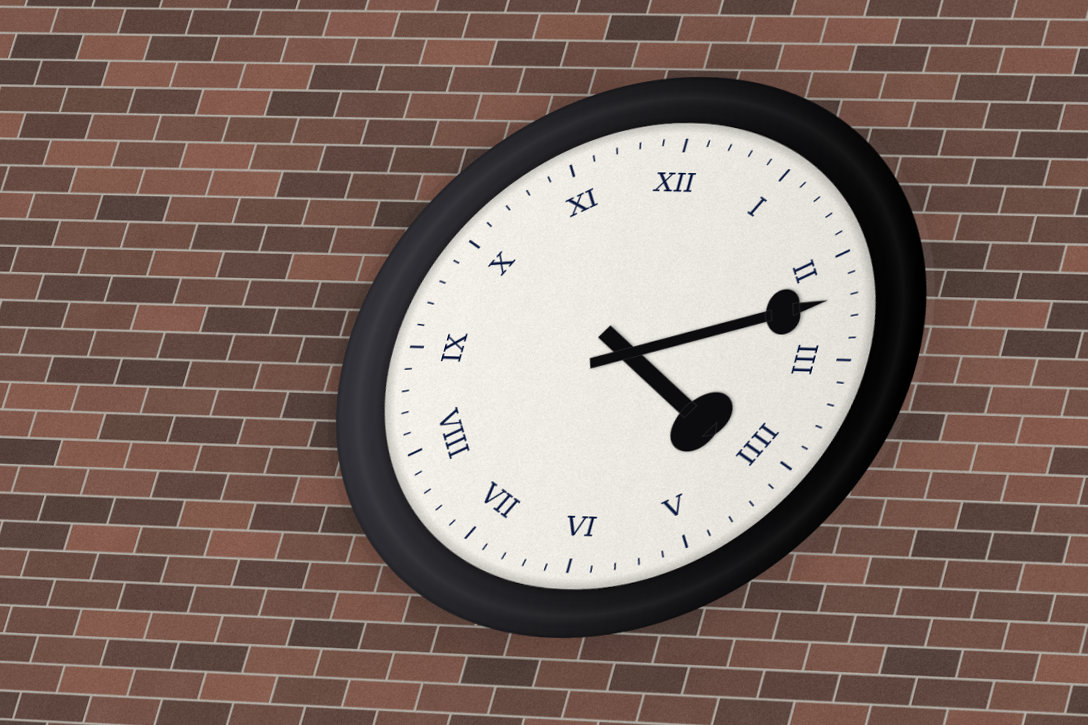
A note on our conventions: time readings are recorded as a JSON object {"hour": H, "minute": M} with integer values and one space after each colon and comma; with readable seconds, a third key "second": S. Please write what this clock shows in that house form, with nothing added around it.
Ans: {"hour": 4, "minute": 12}
